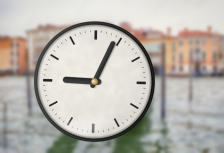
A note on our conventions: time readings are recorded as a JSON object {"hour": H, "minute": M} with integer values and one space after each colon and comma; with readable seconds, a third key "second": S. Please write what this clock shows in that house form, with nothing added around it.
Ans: {"hour": 9, "minute": 4}
